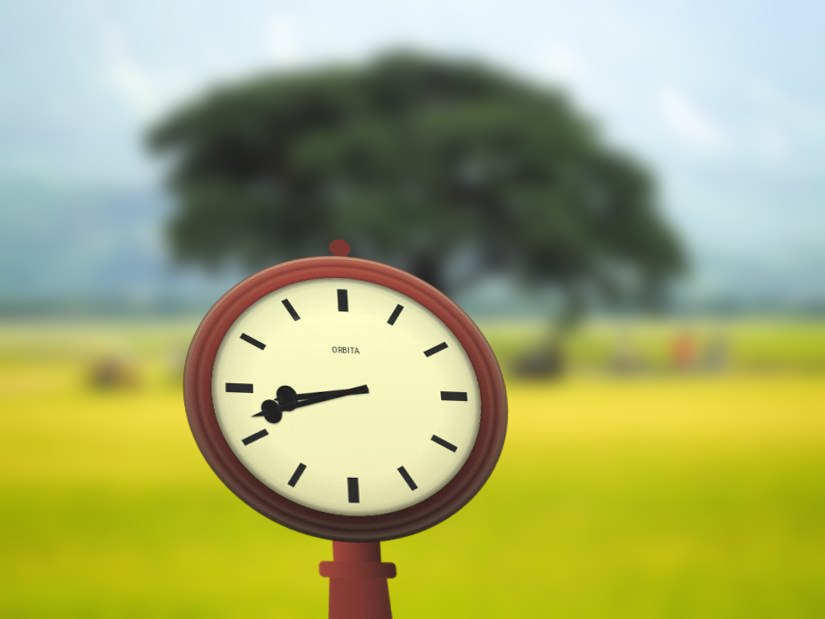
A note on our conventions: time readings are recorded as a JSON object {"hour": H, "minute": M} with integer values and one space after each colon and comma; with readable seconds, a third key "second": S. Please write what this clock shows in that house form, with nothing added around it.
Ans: {"hour": 8, "minute": 42}
